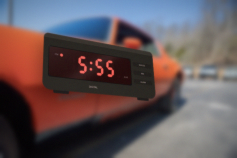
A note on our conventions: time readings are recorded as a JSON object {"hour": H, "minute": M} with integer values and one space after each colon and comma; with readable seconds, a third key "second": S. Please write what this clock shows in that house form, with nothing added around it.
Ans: {"hour": 5, "minute": 55}
